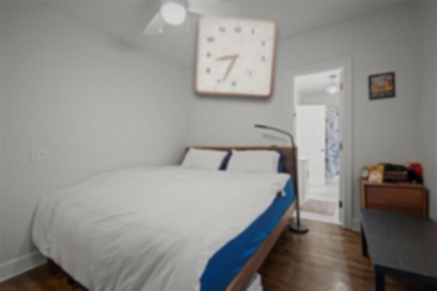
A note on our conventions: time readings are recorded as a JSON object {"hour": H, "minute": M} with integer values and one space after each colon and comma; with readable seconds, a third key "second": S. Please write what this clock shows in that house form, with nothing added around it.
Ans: {"hour": 8, "minute": 34}
